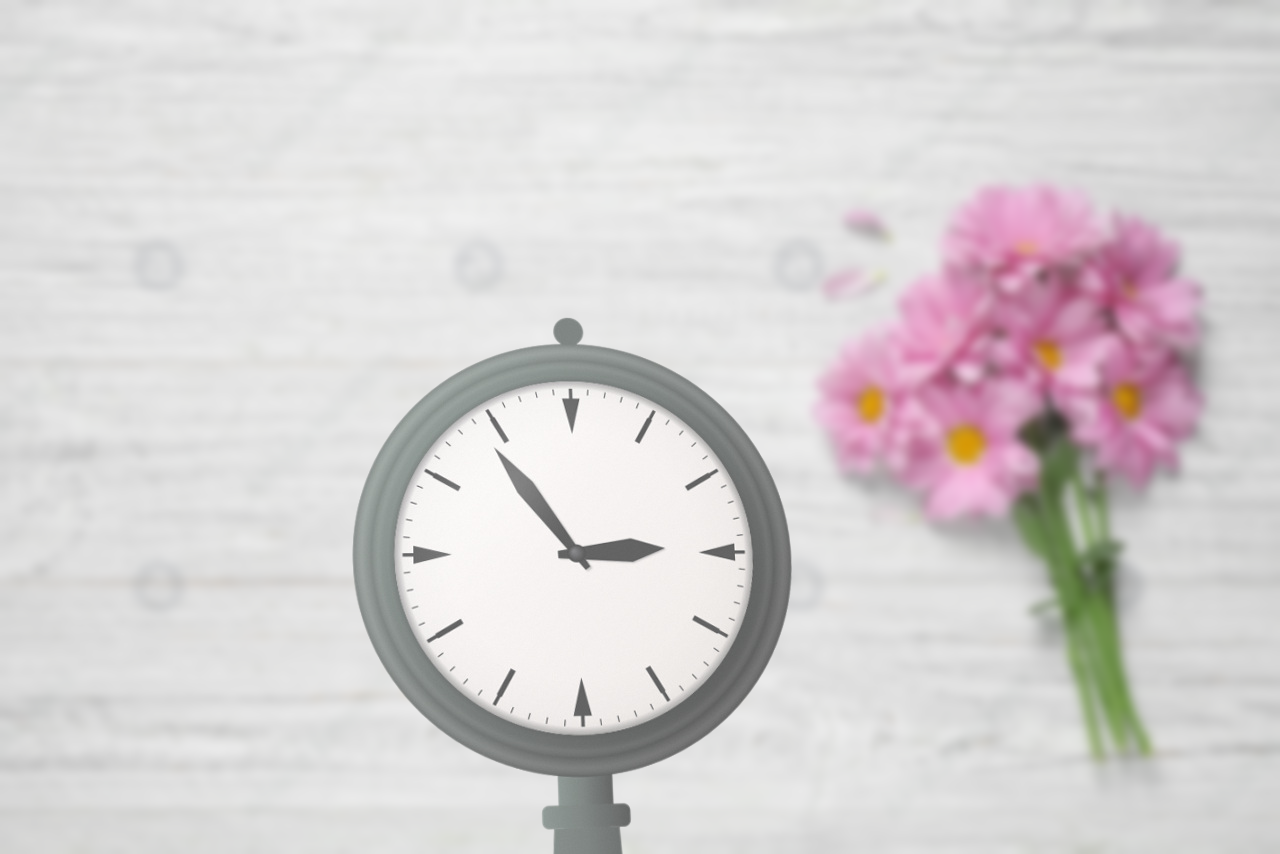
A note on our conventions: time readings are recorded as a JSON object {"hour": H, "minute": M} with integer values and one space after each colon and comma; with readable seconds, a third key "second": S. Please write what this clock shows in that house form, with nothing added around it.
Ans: {"hour": 2, "minute": 54}
